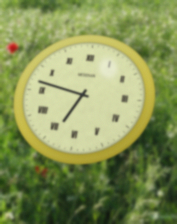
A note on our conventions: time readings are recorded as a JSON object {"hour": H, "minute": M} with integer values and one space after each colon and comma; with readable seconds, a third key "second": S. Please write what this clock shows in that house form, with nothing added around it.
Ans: {"hour": 6, "minute": 47}
